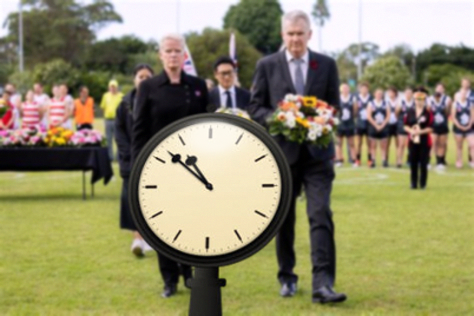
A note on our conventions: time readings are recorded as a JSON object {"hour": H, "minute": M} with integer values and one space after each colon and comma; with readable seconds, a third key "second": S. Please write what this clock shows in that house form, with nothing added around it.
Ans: {"hour": 10, "minute": 52}
